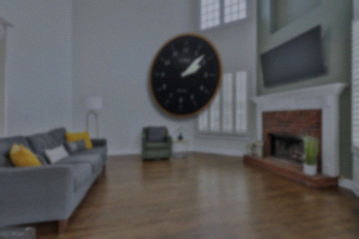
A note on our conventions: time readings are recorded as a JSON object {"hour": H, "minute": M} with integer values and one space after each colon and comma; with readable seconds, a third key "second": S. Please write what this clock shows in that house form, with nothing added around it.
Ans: {"hour": 2, "minute": 8}
